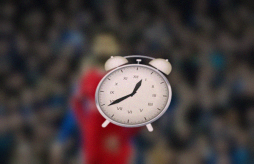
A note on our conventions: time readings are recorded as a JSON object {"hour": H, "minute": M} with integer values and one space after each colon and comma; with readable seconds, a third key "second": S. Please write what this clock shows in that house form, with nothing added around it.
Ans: {"hour": 12, "minute": 39}
